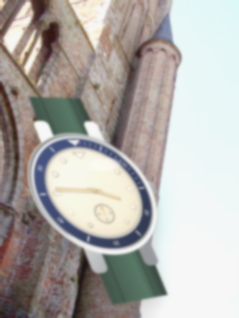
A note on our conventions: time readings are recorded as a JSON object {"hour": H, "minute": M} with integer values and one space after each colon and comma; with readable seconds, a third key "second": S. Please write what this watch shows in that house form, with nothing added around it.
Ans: {"hour": 3, "minute": 46}
